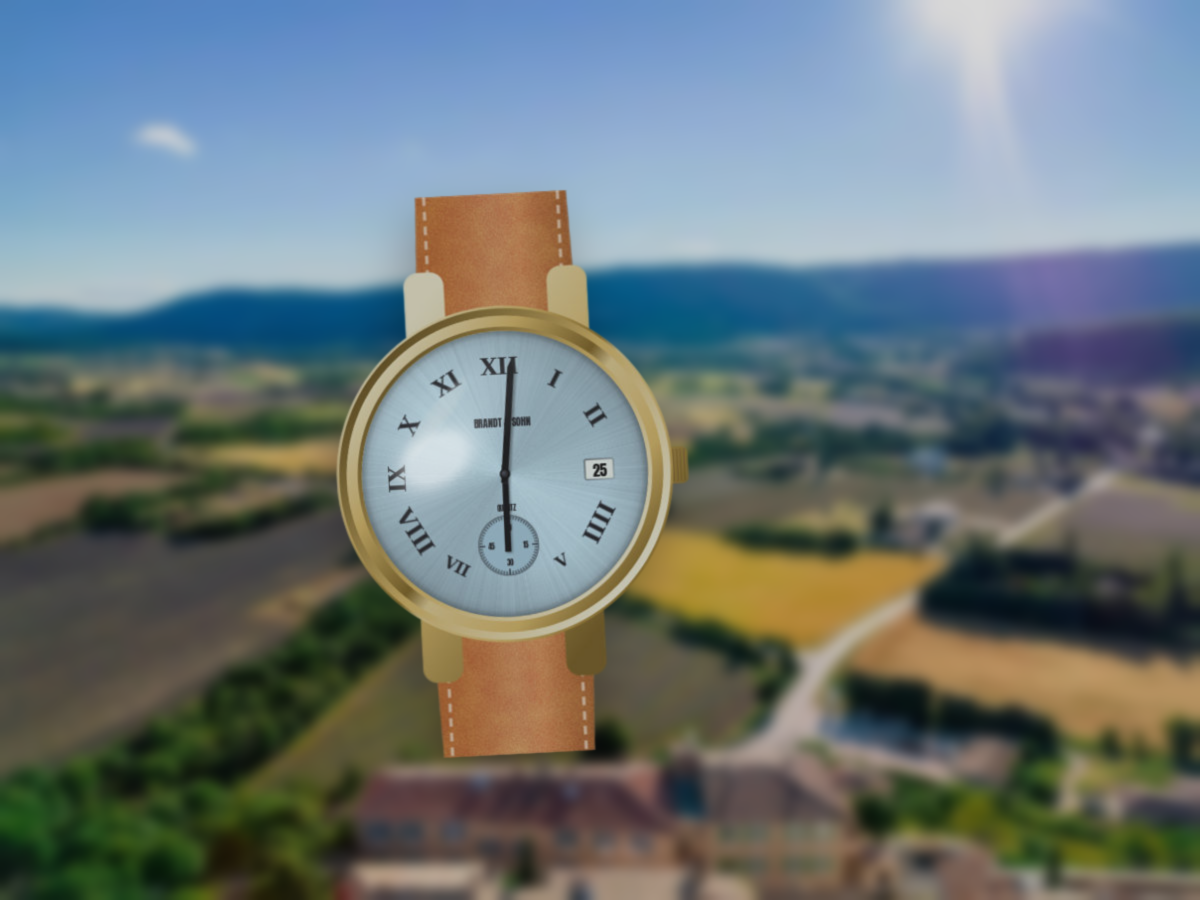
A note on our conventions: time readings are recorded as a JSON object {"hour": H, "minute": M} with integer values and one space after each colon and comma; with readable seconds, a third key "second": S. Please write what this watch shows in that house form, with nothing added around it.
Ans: {"hour": 6, "minute": 1}
